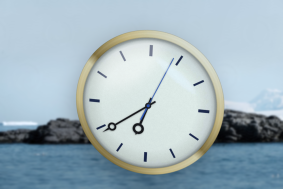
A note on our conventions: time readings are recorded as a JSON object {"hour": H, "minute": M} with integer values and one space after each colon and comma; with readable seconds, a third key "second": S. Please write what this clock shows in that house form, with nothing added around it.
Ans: {"hour": 6, "minute": 39, "second": 4}
